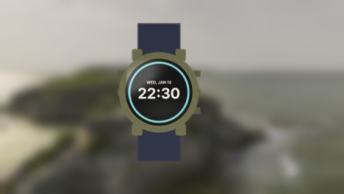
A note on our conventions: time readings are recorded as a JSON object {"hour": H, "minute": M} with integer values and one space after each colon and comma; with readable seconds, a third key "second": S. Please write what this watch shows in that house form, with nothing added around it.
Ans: {"hour": 22, "minute": 30}
